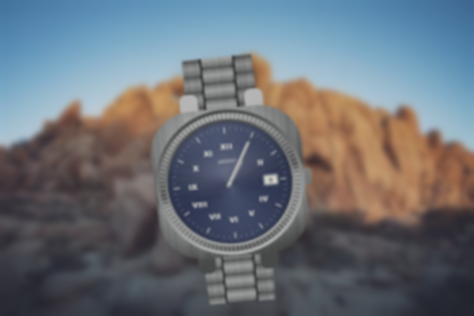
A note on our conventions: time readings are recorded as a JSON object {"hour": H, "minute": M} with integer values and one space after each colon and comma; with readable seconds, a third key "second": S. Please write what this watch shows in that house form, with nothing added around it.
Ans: {"hour": 1, "minute": 5}
